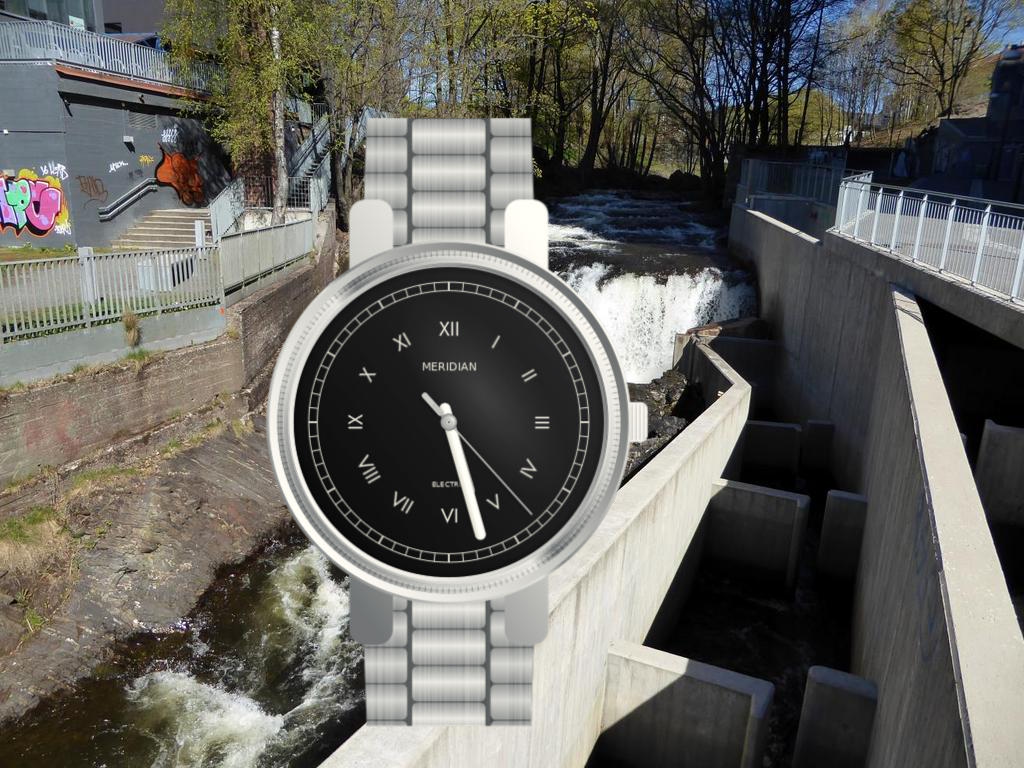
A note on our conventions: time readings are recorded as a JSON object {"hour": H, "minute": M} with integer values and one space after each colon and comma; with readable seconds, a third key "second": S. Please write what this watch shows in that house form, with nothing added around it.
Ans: {"hour": 5, "minute": 27, "second": 23}
